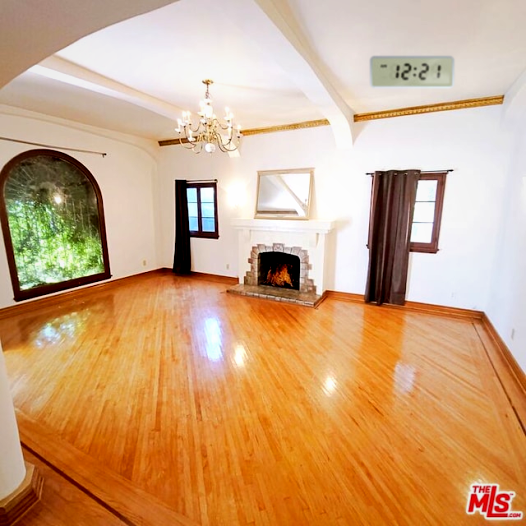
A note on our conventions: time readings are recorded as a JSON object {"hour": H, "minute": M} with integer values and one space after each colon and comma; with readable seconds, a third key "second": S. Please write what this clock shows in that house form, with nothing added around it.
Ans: {"hour": 12, "minute": 21}
